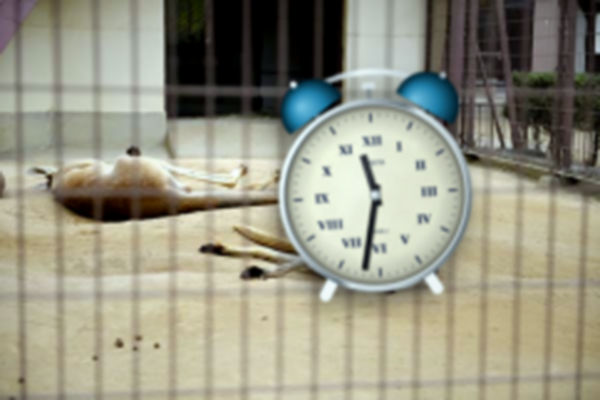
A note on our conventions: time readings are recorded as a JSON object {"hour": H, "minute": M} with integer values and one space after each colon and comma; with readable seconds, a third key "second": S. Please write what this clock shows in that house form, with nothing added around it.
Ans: {"hour": 11, "minute": 32}
